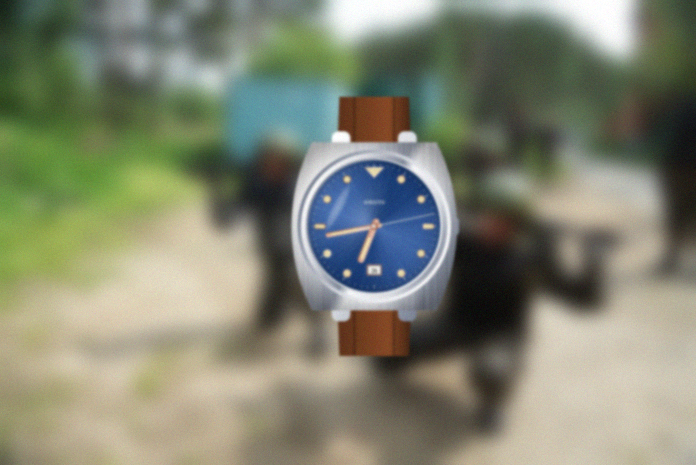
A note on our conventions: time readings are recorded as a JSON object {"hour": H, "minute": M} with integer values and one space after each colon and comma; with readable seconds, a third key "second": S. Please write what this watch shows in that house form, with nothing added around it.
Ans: {"hour": 6, "minute": 43, "second": 13}
